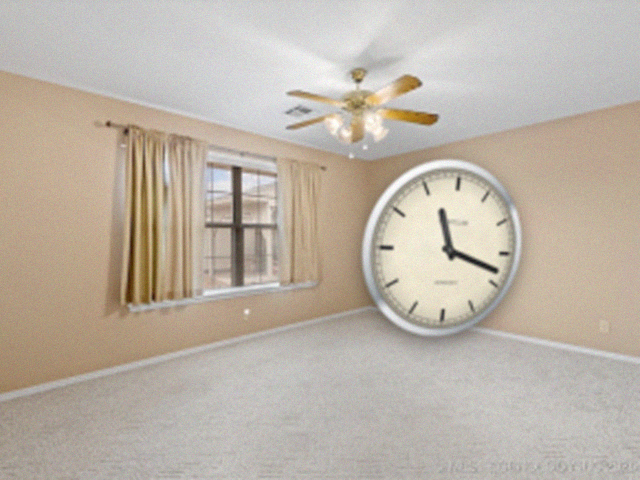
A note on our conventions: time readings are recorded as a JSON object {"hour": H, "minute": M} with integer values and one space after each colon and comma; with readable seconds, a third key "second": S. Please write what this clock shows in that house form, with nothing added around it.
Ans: {"hour": 11, "minute": 18}
